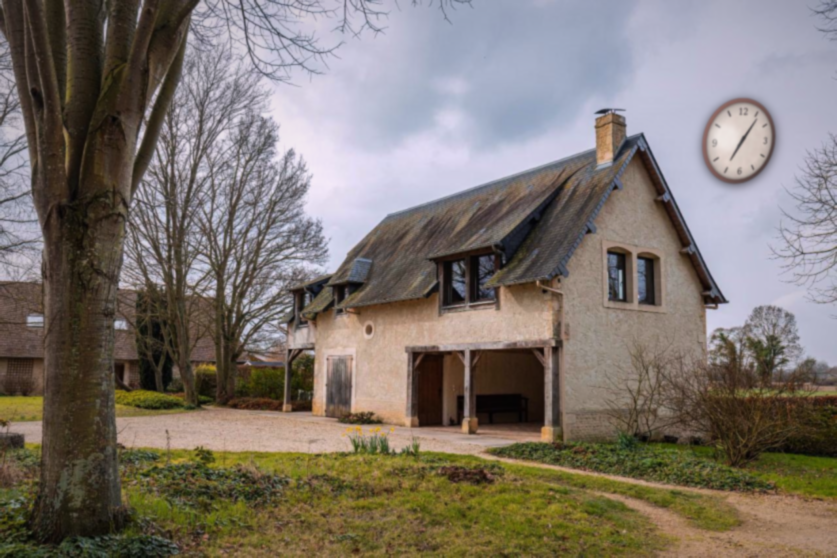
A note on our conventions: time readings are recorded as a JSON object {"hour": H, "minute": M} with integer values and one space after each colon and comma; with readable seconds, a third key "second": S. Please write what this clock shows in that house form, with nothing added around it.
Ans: {"hour": 7, "minute": 6}
